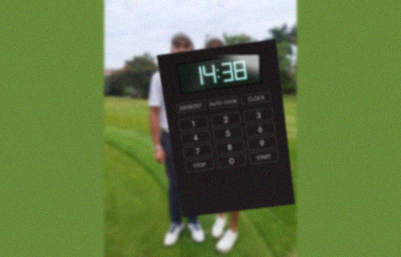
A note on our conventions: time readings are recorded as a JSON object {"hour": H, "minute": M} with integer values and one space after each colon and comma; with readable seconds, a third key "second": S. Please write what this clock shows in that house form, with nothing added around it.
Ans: {"hour": 14, "minute": 38}
